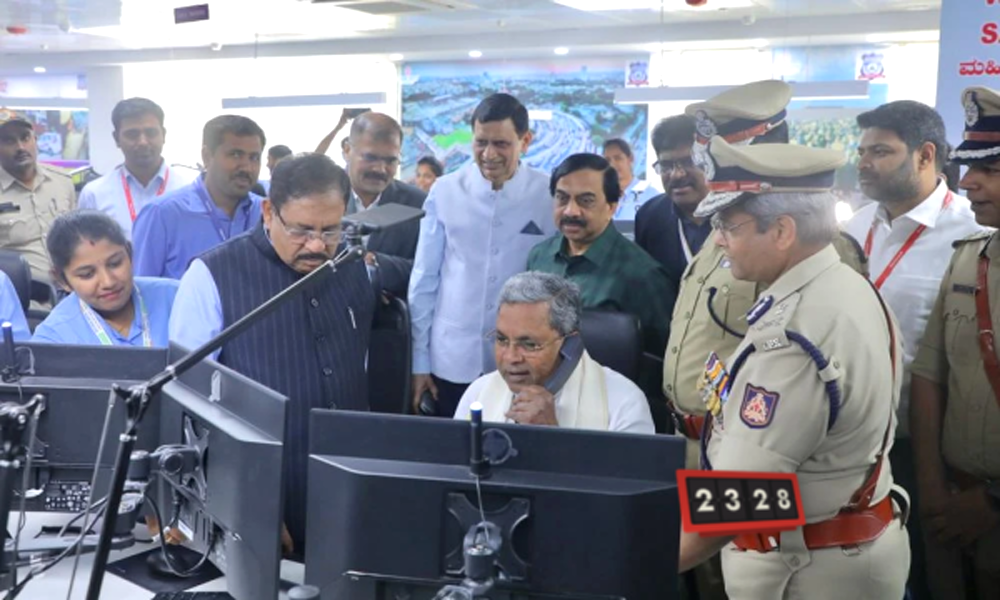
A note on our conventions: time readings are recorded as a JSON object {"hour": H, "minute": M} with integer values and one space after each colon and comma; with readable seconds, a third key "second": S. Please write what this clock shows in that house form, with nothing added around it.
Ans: {"hour": 23, "minute": 28}
